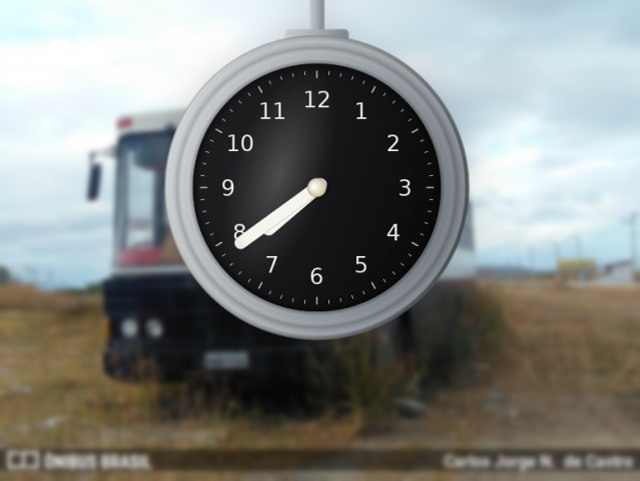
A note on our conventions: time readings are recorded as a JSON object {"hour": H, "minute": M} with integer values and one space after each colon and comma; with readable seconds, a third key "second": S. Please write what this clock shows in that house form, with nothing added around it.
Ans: {"hour": 7, "minute": 39}
